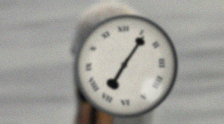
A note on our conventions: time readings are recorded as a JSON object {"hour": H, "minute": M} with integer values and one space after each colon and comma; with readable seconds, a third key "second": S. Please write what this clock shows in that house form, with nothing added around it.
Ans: {"hour": 7, "minute": 6}
